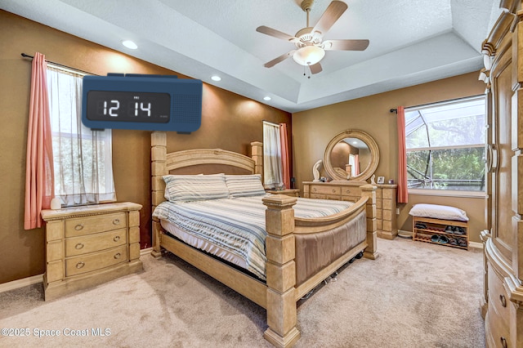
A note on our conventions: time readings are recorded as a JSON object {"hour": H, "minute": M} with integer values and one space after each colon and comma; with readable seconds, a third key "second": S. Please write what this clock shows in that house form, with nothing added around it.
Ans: {"hour": 12, "minute": 14}
